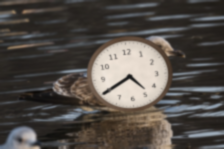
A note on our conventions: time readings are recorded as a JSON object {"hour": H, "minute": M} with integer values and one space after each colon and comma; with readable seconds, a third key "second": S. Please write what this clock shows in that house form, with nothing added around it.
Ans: {"hour": 4, "minute": 40}
